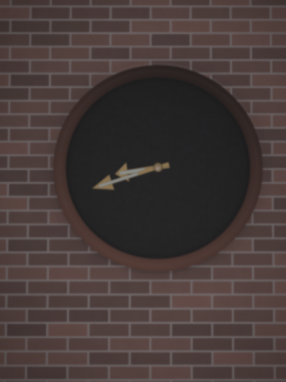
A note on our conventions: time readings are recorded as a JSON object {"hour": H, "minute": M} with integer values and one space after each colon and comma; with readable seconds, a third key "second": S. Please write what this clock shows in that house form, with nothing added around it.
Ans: {"hour": 8, "minute": 42}
